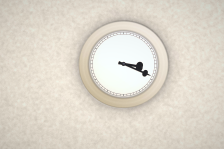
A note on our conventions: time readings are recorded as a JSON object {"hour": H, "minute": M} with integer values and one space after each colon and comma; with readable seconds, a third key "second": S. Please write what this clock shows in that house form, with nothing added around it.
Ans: {"hour": 3, "minute": 19}
